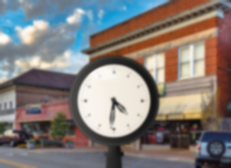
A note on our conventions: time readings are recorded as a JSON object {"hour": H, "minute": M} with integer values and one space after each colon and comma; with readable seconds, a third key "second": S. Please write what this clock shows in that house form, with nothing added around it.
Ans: {"hour": 4, "minute": 31}
